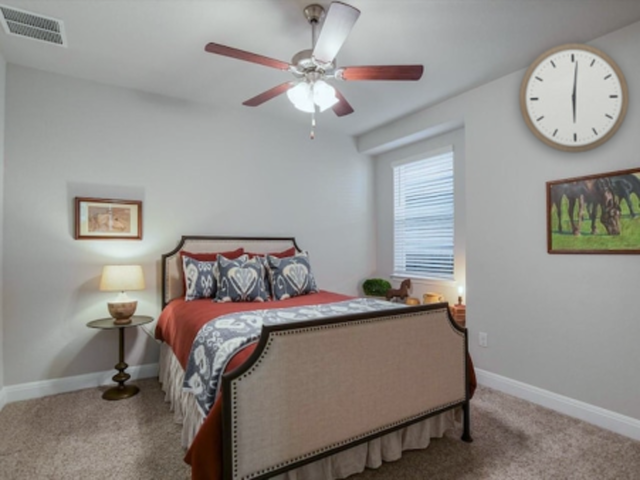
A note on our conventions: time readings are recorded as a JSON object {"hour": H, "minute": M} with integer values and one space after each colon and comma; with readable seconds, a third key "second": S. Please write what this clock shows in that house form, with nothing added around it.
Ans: {"hour": 6, "minute": 1}
